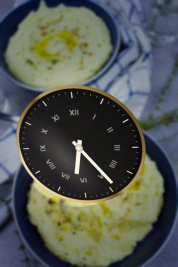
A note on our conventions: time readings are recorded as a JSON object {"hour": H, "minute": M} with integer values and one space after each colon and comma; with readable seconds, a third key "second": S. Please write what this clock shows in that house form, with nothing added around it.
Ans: {"hour": 6, "minute": 24}
